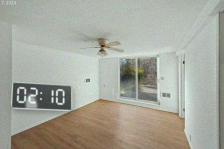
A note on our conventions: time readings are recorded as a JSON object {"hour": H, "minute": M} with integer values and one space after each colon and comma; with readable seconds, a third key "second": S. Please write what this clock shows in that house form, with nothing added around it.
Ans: {"hour": 2, "minute": 10}
